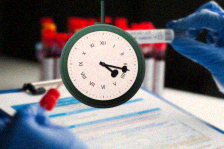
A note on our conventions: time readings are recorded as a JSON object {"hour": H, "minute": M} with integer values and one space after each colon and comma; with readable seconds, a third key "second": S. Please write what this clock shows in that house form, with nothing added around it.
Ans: {"hour": 4, "minute": 17}
